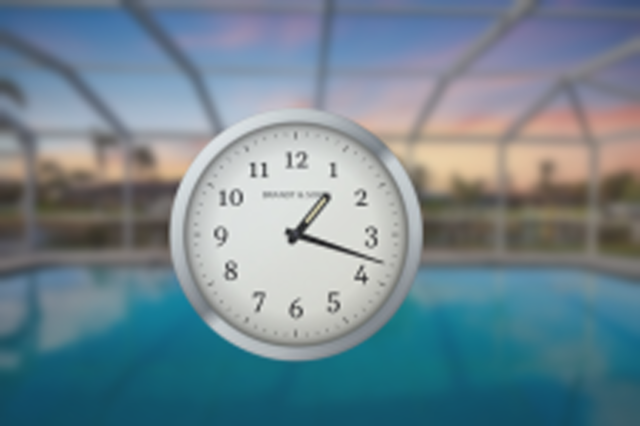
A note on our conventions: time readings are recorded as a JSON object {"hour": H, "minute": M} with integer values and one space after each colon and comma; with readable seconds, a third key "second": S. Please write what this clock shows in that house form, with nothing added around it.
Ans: {"hour": 1, "minute": 18}
